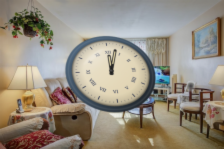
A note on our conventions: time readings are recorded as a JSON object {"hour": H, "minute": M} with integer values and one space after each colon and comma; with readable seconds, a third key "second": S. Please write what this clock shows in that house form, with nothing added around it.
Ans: {"hour": 12, "minute": 3}
